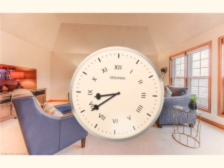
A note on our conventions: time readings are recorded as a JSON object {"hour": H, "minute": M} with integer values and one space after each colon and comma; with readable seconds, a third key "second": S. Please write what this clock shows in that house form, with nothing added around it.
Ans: {"hour": 8, "minute": 39}
